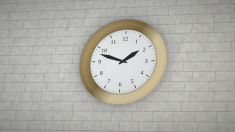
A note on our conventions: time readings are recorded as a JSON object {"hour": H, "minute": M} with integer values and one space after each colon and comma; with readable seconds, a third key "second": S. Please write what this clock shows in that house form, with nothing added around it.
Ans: {"hour": 1, "minute": 48}
